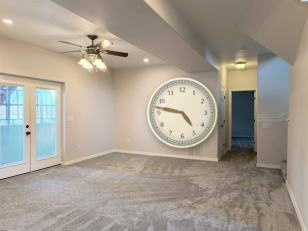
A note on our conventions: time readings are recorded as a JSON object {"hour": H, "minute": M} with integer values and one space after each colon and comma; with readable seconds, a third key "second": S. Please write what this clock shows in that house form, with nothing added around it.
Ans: {"hour": 4, "minute": 47}
